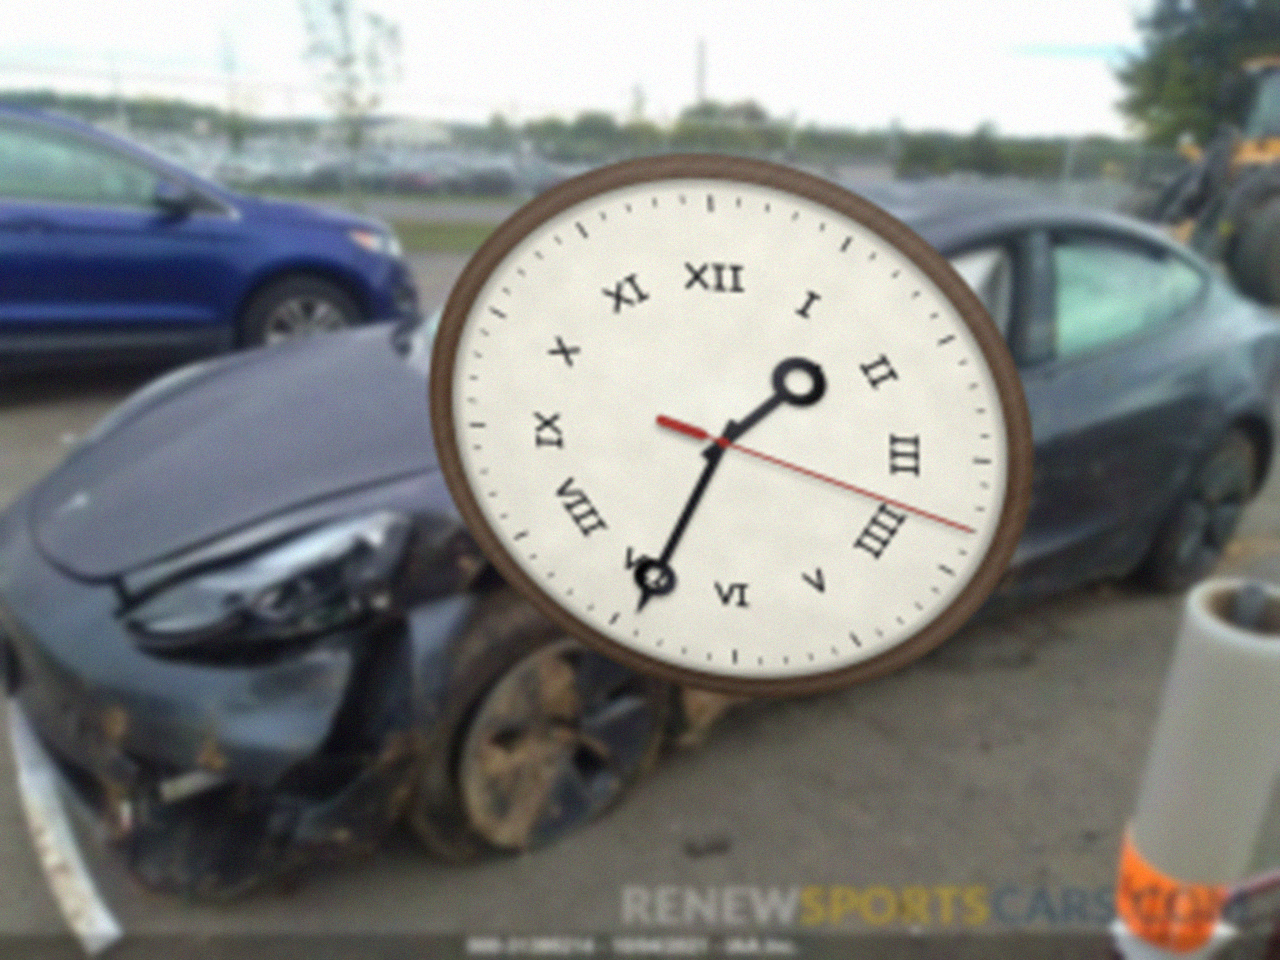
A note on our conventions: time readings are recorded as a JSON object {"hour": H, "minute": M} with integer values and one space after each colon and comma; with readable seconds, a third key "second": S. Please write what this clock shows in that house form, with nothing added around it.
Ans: {"hour": 1, "minute": 34, "second": 18}
